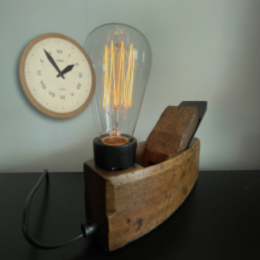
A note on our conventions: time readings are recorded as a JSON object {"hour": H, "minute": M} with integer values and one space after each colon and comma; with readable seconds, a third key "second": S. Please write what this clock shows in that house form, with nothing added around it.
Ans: {"hour": 1, "minute": 54}
